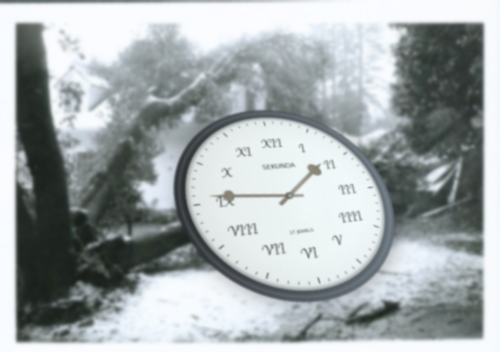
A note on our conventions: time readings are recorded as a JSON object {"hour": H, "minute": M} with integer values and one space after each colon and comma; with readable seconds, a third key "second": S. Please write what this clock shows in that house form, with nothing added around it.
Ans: {"hour": 1, "minute": 46}
